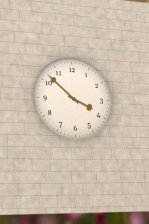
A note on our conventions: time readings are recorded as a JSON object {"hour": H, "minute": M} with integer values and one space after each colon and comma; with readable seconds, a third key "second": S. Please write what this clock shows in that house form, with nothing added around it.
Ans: {"hour": 3, "minute": 52}
